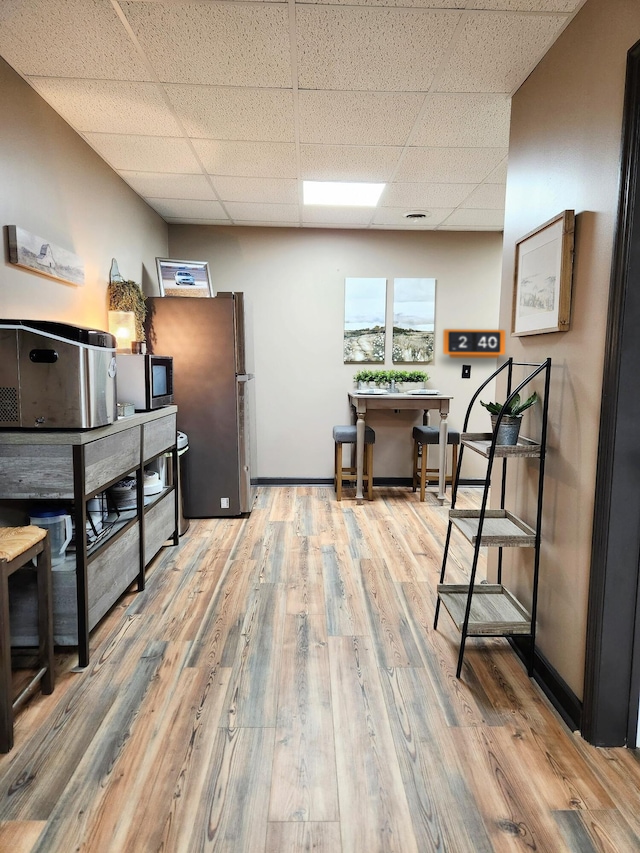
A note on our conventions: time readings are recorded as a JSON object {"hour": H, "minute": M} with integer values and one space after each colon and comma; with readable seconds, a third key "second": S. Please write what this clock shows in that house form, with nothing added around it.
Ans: {"hour": 2, "minute": 40}
